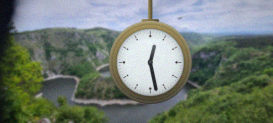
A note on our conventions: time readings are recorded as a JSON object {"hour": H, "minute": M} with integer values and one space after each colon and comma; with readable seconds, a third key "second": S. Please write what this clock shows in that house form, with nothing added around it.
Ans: {"hour": 12, "minute": 28}
